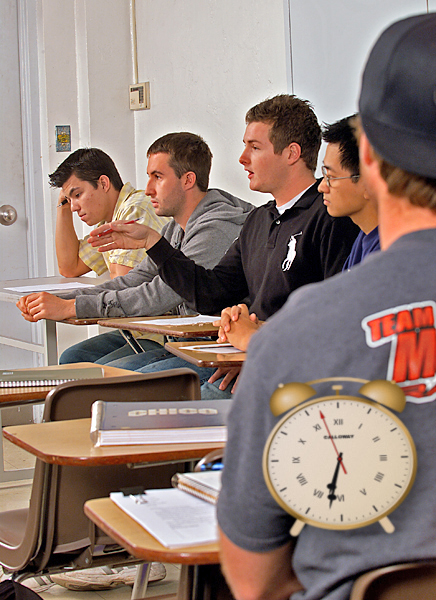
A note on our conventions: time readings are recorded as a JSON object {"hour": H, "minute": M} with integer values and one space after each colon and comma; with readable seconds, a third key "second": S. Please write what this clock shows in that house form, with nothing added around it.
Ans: {"hour": 6, "minute": 31, "second": 57}
